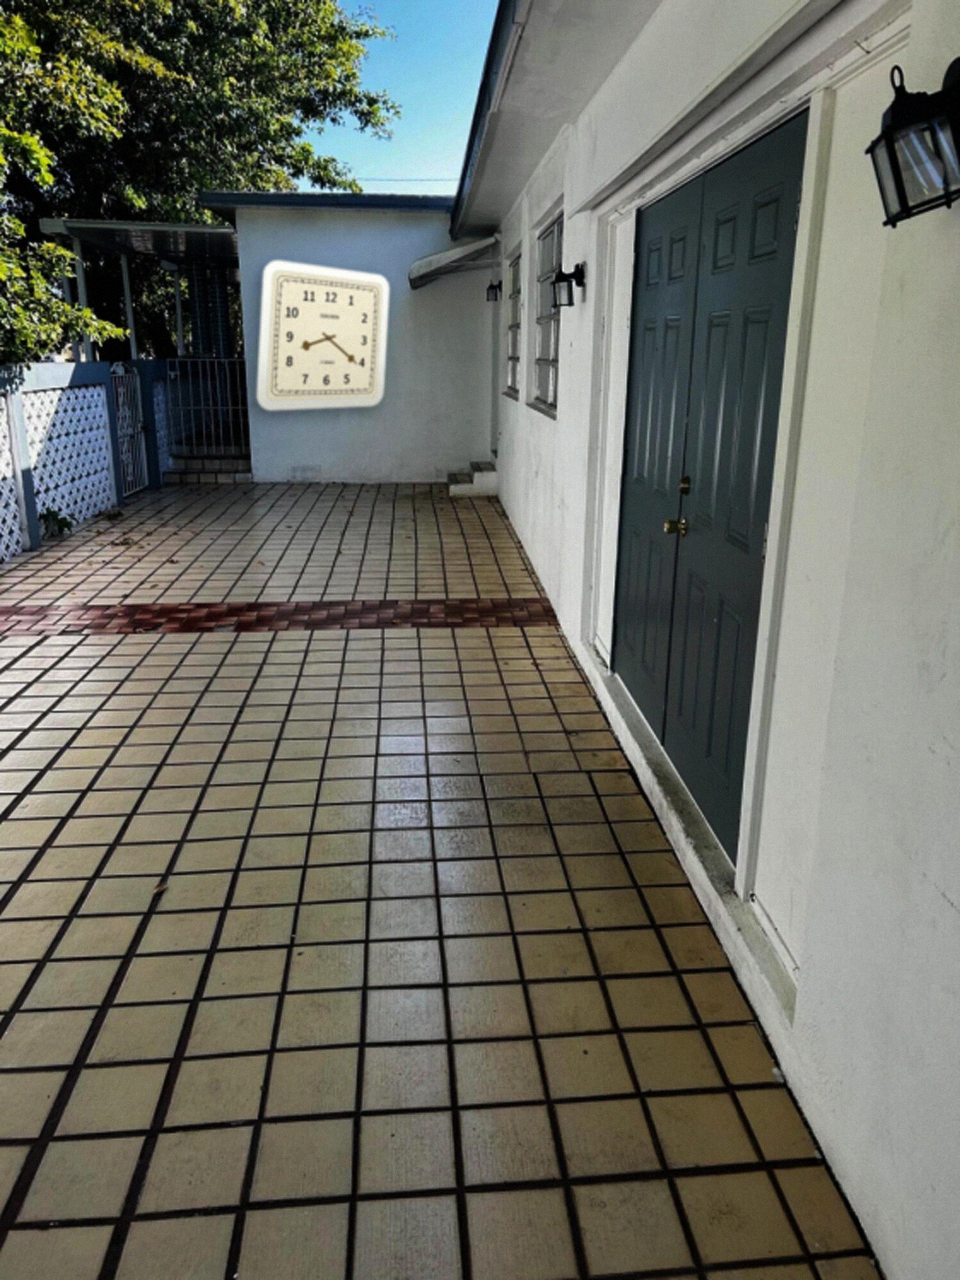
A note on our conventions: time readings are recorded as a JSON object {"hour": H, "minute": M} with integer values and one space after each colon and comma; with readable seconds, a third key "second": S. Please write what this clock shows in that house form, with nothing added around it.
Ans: {"hour": 8, "minute": 21}
